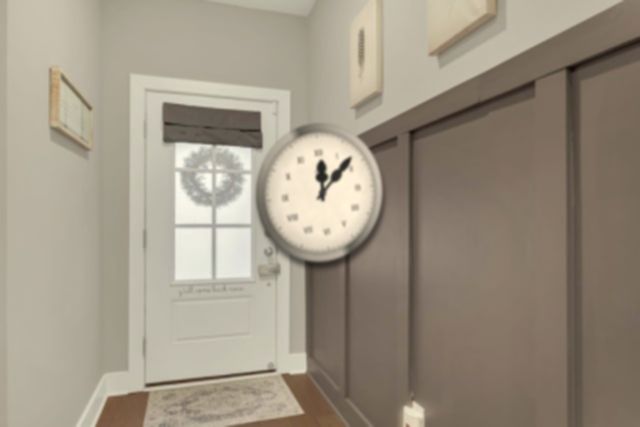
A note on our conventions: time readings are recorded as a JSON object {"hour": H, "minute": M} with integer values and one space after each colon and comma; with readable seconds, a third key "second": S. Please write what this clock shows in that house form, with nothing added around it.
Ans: {"hour": 12, "minute": 8}
